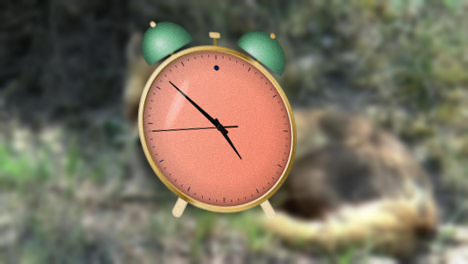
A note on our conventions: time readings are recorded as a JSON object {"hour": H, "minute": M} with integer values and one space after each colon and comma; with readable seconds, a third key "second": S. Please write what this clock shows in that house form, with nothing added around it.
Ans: {"hour": 4, "minute": 51, "second": 44}
